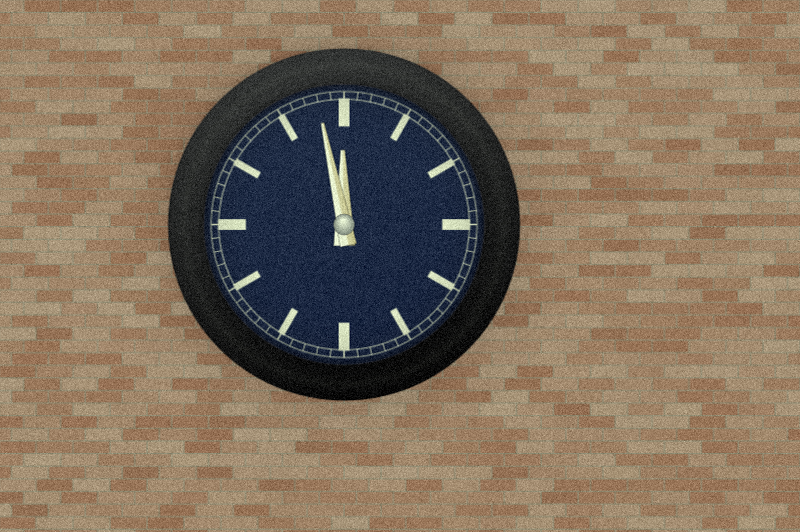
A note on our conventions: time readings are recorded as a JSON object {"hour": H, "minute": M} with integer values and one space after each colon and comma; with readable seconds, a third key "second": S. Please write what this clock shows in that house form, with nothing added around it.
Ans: {"hour": 11, "minute": 58}
